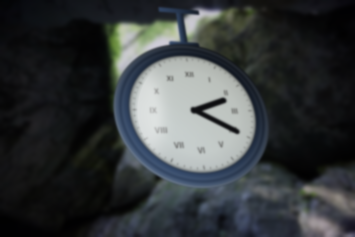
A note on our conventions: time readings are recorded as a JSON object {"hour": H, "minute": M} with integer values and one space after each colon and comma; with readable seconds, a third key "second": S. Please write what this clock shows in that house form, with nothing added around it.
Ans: {"hour": 2, "minute": 20}
